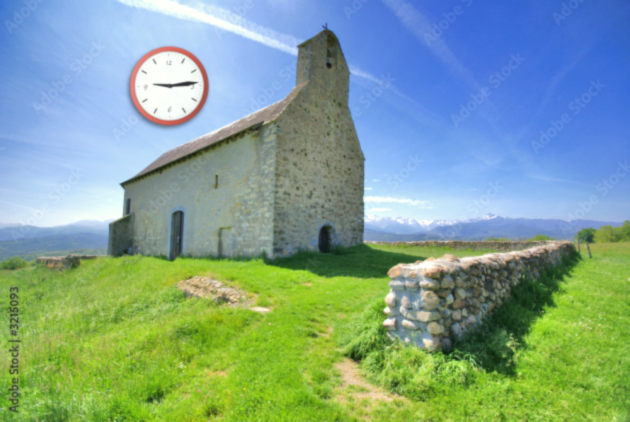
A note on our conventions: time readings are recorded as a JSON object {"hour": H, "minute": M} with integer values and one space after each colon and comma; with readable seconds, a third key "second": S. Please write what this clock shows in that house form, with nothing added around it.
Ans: {"hour": 9, "minute": 14}
